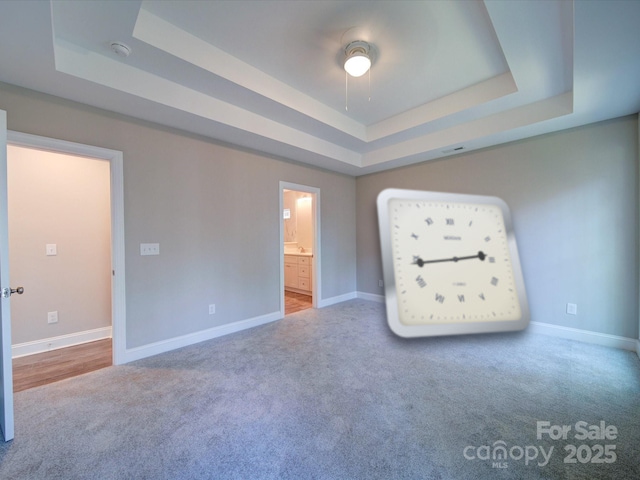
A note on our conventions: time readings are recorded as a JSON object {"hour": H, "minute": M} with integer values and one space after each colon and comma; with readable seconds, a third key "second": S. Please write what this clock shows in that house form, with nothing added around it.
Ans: {"hour": 2, "minute": 44}
